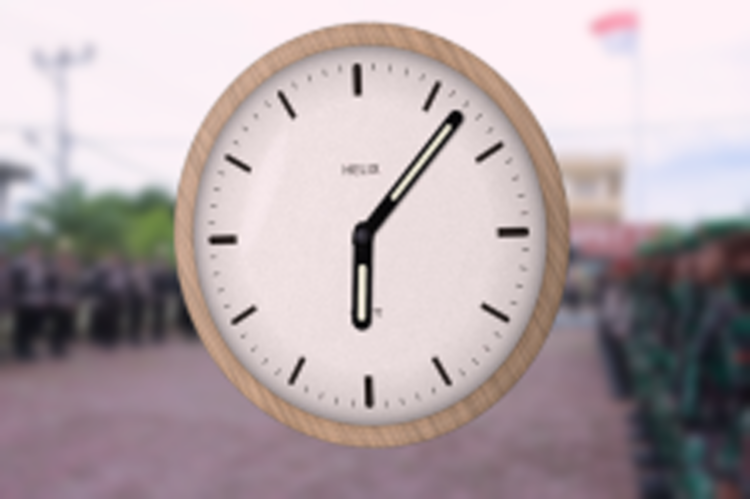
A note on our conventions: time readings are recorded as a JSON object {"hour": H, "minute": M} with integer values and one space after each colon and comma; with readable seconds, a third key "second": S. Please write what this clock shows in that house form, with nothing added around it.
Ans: {"hour": 6, "minute": 7}
